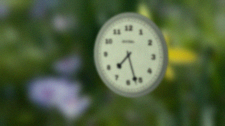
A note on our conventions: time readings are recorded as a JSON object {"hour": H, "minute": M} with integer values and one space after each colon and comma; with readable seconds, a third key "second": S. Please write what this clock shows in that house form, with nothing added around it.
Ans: {"hour": 7, "minute": 27}
